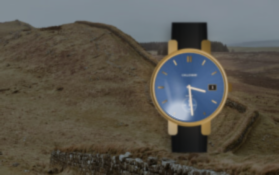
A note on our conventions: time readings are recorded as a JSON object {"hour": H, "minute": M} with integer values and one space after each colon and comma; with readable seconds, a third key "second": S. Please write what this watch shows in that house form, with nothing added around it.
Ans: {"hour": 3, "minute": 29}
